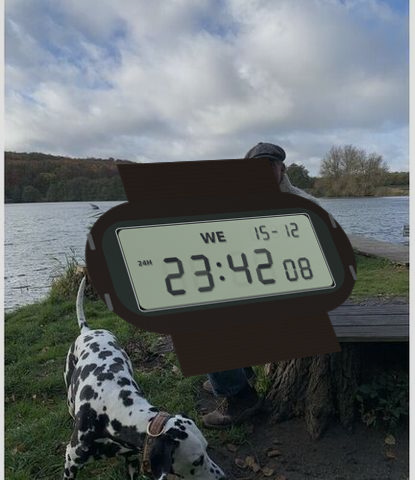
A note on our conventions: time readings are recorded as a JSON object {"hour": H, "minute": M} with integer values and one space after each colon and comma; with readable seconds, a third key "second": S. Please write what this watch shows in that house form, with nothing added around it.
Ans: {"hour": 23, "minute": 42, "second": 8}
